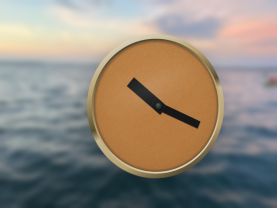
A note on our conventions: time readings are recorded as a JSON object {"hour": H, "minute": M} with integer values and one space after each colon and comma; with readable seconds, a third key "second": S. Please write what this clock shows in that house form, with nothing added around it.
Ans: {"hour": 10, "minute": 19}
